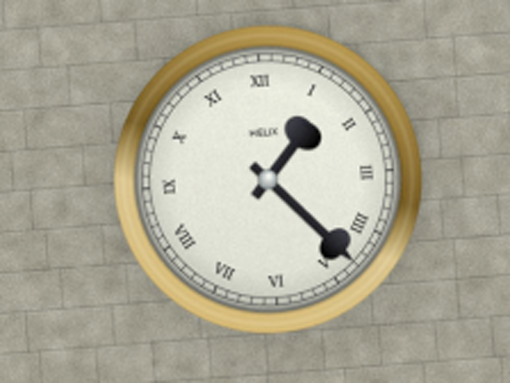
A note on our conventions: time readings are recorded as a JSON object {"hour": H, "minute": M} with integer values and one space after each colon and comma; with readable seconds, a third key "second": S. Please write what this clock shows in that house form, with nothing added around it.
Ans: {"hour": 1, "minute": 23}
